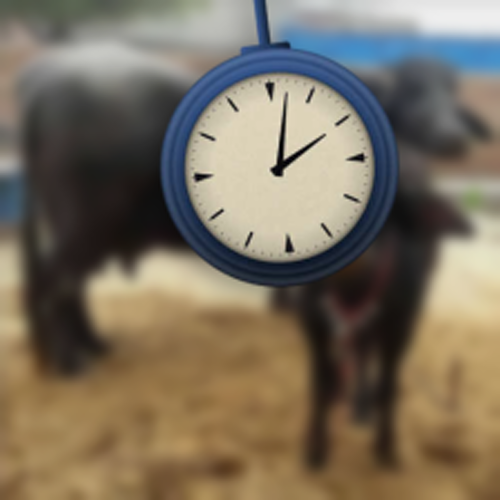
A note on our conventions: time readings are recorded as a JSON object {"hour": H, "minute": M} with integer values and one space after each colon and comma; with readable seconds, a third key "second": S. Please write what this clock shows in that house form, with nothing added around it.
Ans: {"hour": 2, "minute": 2}
